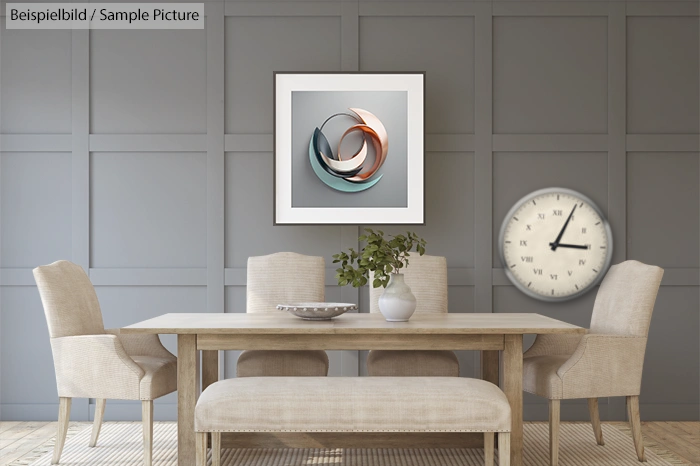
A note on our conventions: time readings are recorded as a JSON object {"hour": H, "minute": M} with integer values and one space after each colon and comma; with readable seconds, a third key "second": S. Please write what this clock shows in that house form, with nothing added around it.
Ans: {"hour": 3, "minute": 4}
